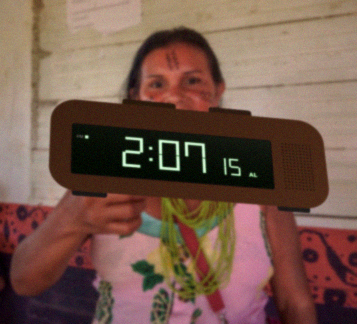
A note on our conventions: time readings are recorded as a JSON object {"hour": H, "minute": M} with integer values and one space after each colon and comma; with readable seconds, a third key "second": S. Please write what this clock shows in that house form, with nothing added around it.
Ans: {"hour": 2, "minute": 7, "second": 15}
